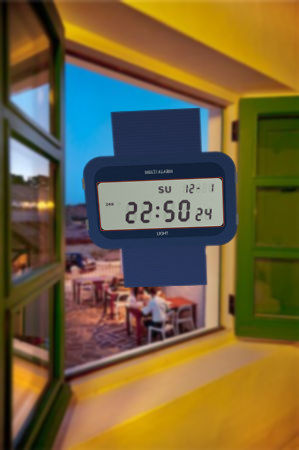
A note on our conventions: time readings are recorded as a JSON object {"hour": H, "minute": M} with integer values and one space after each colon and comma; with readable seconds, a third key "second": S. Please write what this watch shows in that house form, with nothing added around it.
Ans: {"hour": 22, "minute": 50, "second": 24}
